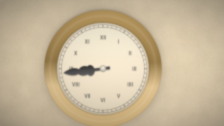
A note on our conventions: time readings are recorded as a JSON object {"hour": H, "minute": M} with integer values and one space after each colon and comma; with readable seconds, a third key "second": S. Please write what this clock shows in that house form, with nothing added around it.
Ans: {"hour": 8, "minute": 44}
